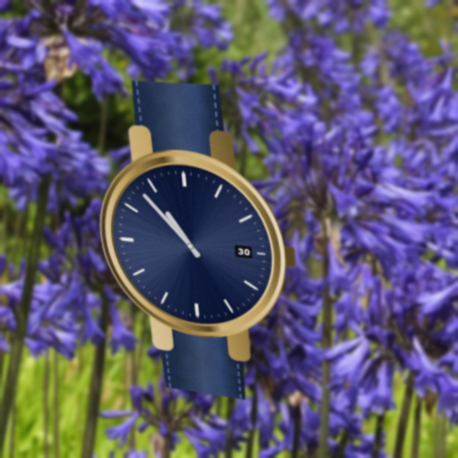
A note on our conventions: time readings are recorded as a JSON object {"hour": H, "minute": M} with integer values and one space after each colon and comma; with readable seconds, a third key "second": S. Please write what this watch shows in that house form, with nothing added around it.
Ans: {"hour": 10, "minute": 53}
